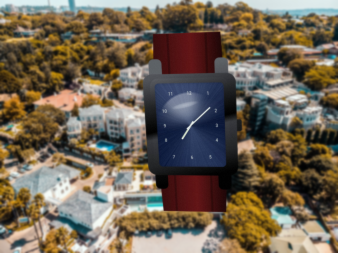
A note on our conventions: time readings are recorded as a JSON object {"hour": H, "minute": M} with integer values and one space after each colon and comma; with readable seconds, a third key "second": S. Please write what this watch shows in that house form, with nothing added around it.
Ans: {"hour": 7, "minute": 8}
